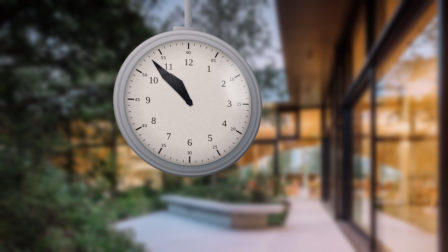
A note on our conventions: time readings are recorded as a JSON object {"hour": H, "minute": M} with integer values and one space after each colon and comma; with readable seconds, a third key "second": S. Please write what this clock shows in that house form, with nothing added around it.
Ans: {"hour": 10, "minute": 53}
